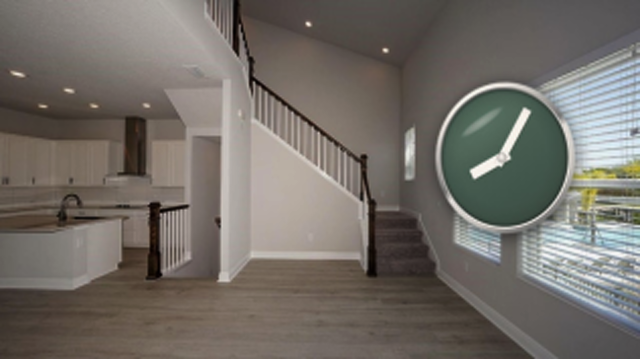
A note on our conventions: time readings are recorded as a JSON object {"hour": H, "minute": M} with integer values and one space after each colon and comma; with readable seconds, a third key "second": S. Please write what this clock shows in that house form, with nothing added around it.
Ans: {"hour": 8, "minute": 5}
